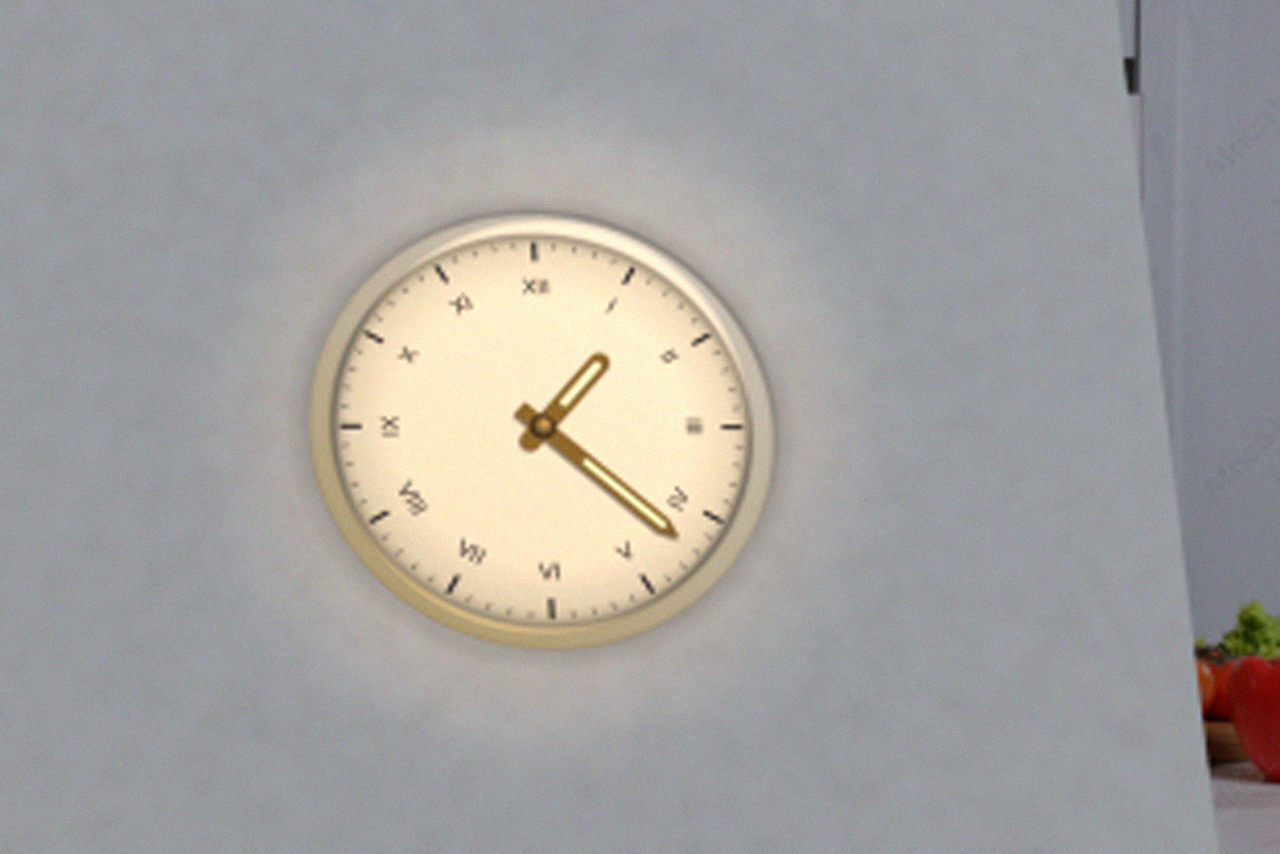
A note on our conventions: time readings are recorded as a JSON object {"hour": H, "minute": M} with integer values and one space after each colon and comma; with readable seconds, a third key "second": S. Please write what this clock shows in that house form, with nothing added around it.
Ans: {"hour": 1, "minute": 22}
